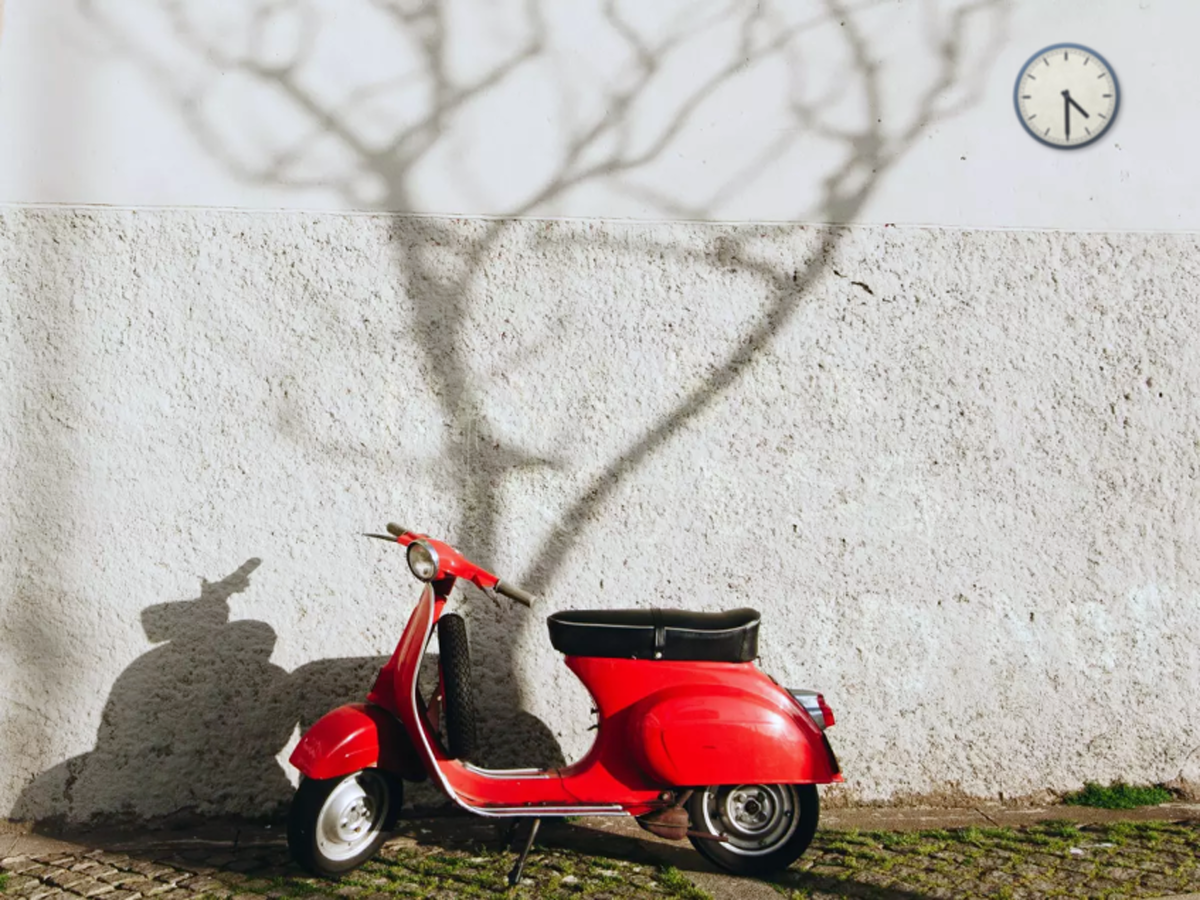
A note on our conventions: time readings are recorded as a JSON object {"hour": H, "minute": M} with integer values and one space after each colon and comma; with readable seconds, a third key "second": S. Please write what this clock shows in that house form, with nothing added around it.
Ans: {"hour": 4, "minute": 30}
